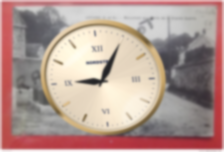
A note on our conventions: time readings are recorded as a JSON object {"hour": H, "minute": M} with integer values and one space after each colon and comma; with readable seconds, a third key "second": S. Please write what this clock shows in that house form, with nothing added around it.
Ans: {"hour": 9, "minute": 5}
